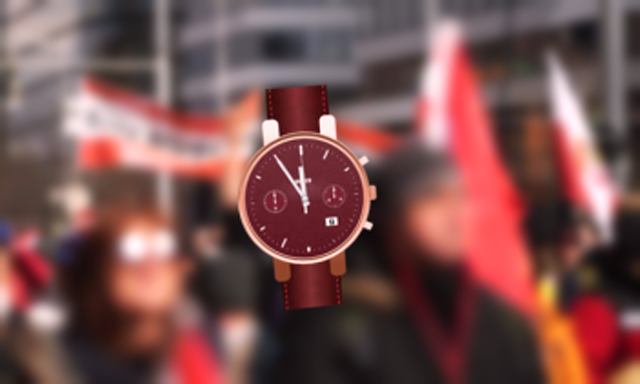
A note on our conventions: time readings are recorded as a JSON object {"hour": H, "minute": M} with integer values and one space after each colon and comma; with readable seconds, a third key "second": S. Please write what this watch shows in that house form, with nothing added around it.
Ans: {"hour": 11, "minute": 55}
